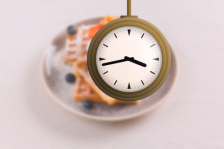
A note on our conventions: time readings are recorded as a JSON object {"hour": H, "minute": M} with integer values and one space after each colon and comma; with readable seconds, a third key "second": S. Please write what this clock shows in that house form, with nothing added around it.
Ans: {"hour": 3, "minute": 43}
